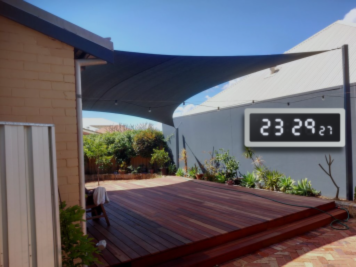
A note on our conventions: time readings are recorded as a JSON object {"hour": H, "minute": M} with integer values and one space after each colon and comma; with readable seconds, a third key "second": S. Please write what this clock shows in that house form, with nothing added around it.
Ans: {"hour": 23, "minute": 29, "second": 27}
